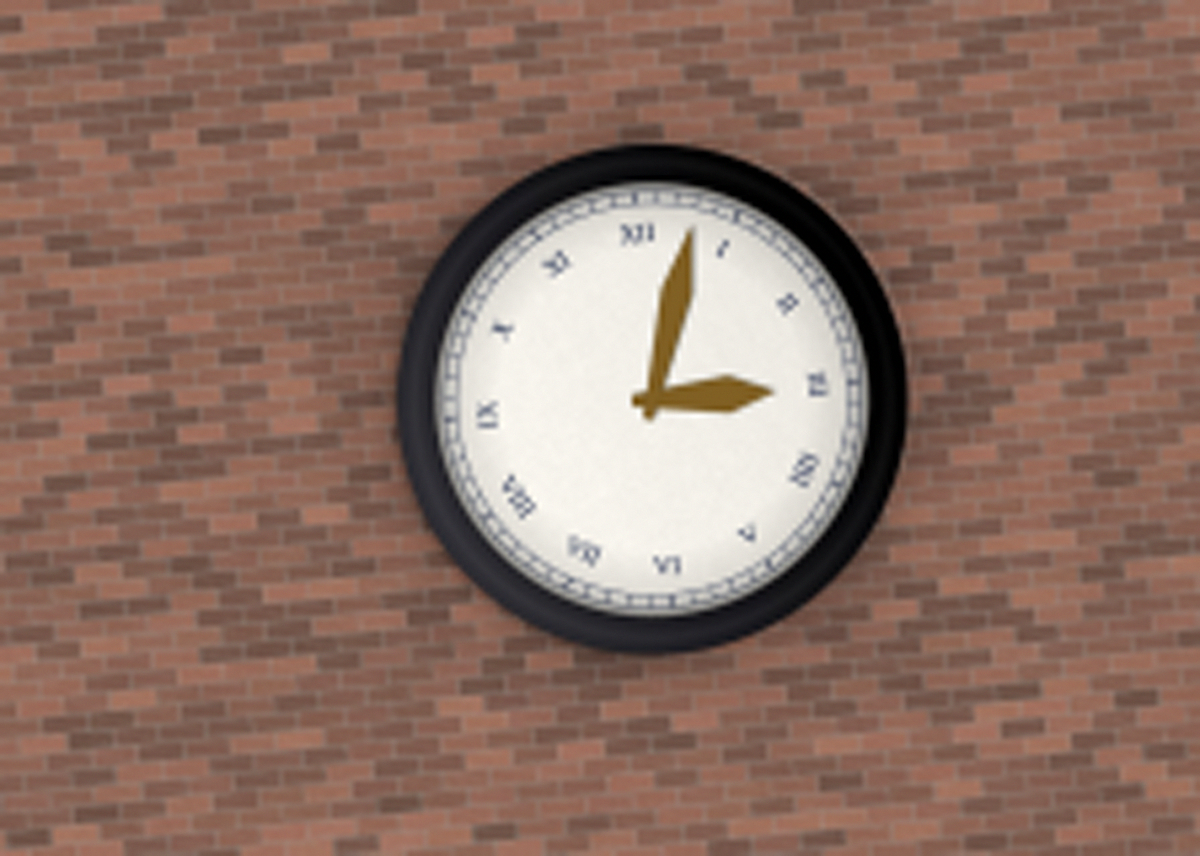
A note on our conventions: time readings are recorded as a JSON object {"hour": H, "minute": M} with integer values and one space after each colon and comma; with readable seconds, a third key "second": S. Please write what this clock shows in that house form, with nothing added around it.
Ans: {"hour": 3, "minute": 3}
